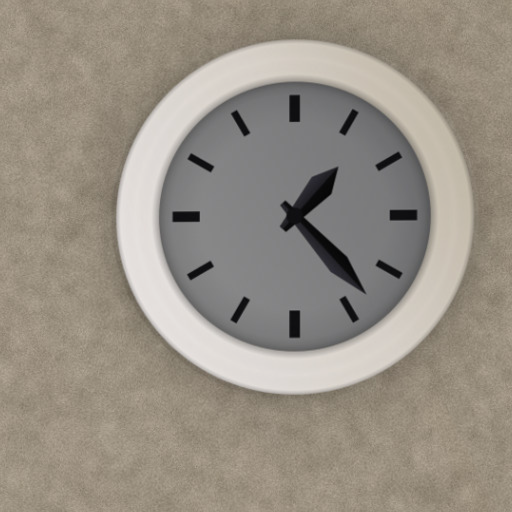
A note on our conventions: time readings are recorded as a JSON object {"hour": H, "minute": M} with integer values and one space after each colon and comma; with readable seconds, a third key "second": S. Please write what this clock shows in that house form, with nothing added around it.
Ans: {"hour": 1, "minute": 23}
